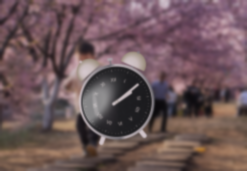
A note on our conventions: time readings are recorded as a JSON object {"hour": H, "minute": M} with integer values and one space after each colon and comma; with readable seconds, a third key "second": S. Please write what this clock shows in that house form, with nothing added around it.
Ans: {"hour": 2, "minute": 10}
